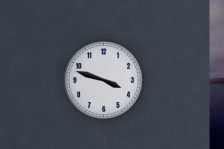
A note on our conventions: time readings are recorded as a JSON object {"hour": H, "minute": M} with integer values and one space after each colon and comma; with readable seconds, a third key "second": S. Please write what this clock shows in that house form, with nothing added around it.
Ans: {"hour": 3, "minute": 48}
